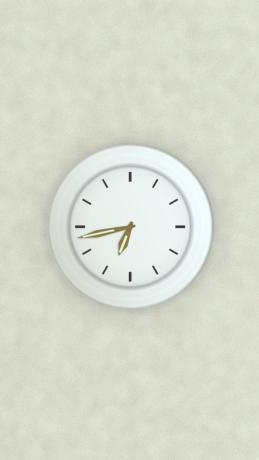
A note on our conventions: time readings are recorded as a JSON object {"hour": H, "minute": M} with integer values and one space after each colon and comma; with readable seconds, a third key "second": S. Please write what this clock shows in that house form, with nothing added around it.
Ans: {"hour": 6, "minute": 43}
